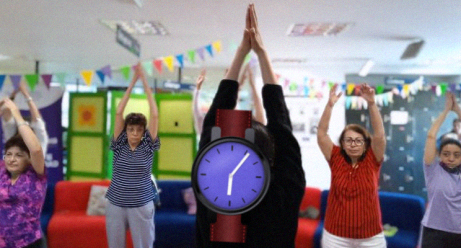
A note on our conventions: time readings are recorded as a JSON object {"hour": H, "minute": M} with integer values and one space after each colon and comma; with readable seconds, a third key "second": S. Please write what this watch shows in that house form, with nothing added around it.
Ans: {"hour": 6, "minute": 6}
